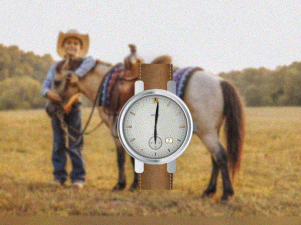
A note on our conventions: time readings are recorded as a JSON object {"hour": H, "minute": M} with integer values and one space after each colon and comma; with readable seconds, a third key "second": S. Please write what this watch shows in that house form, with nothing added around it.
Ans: {"hour": 6, "minute": 1}
